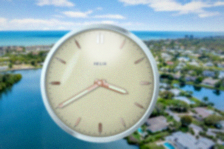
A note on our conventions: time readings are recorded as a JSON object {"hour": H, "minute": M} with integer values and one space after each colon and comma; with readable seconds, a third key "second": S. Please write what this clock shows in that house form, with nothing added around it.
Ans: {"hour": 3, "minute": 40}
